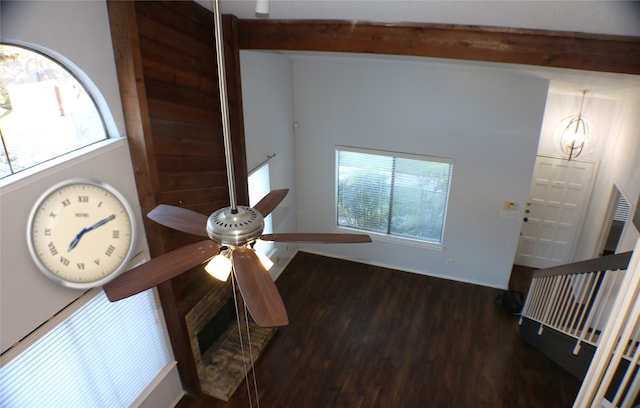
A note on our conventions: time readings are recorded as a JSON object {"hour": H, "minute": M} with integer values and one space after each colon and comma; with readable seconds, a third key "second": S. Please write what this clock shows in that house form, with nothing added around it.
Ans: {"hour": 7, "minute": 10}
